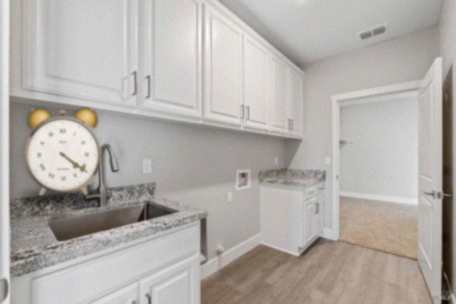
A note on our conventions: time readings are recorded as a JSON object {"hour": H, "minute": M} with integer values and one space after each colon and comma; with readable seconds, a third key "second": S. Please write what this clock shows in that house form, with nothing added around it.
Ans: {"hour": 4, "minute": 21}
